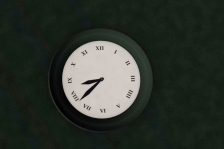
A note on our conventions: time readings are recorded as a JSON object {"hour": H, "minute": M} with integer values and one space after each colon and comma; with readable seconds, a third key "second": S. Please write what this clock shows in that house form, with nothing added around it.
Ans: {"hour": 8, "minute": 38}
